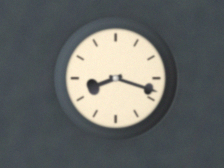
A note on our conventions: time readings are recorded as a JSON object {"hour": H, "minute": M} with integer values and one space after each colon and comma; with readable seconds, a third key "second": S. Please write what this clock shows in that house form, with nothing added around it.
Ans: {"hour": 8, "minute": 18}
